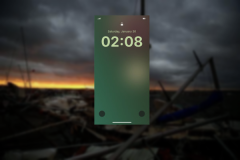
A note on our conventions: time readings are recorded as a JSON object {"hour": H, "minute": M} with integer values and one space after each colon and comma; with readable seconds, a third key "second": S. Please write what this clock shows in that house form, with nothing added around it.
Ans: {"hour": 2, "minute": 8}
